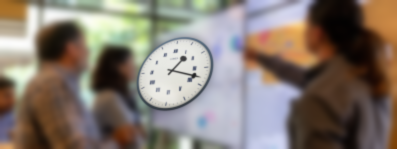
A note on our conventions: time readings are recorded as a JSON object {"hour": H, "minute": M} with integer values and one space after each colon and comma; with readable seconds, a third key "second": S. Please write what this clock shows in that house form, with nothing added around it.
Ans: {"hour": 1, "minute": 18}
